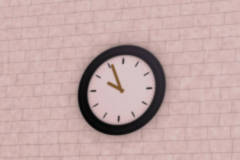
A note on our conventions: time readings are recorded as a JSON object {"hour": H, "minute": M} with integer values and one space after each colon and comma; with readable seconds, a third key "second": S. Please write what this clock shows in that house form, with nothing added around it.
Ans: {"hour": 9, "minute": 56}
